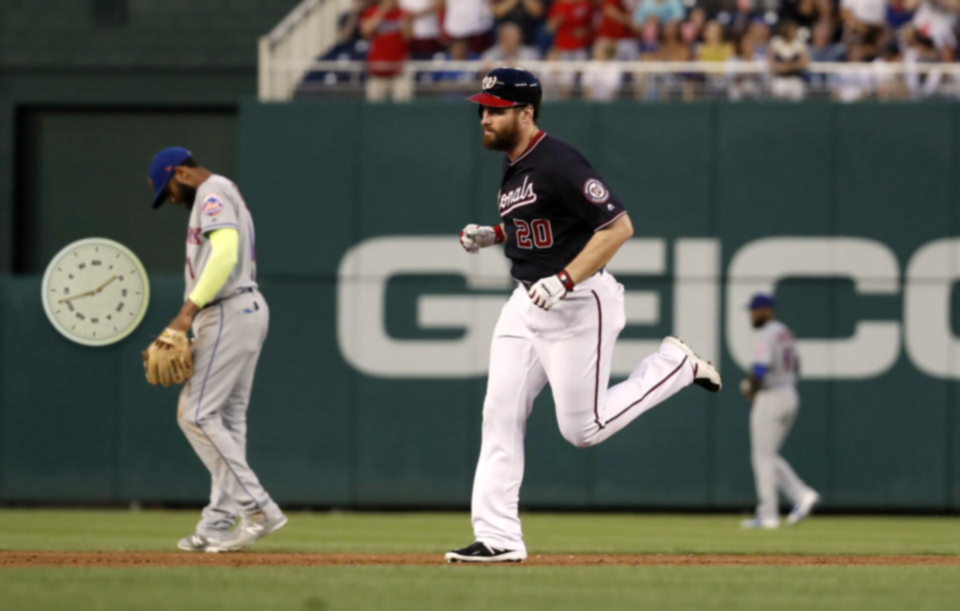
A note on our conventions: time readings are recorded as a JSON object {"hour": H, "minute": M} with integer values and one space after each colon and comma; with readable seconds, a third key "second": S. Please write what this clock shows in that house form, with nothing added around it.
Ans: {"hour": 1, "minute": 42}
